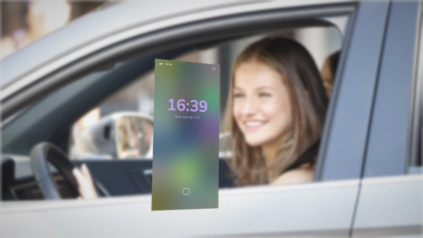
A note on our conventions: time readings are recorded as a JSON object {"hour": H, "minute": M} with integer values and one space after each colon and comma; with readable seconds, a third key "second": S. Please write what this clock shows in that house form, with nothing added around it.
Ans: {"hour": 16, "minute": 39}
